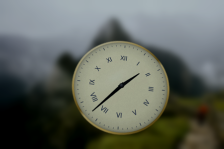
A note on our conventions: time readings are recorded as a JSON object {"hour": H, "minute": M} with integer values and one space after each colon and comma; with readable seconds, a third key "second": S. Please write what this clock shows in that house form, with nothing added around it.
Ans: {"hour": 1, "minute": 37}
